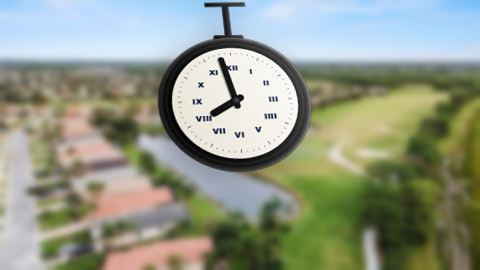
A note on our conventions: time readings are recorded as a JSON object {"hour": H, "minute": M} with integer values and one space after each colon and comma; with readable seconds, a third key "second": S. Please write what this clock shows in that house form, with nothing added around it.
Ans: {"hour": 7, "minute": 58}
